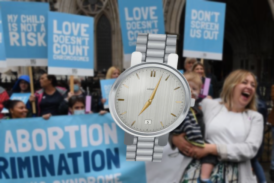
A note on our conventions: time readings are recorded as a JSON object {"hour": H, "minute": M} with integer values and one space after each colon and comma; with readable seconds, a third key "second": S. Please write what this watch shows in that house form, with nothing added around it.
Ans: {"hour": 7, "minute": 3}
